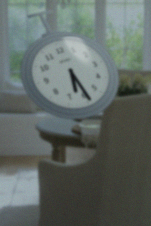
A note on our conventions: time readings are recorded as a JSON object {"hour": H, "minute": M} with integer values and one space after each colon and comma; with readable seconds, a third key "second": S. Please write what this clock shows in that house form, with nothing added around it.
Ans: {"hour": 6, "minute": 29}
